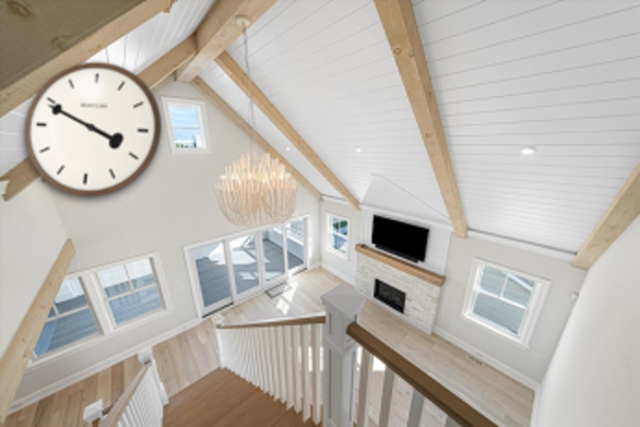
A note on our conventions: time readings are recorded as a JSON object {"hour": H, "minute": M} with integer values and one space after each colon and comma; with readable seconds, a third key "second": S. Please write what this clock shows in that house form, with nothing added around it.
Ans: {"hour": 3, "minute": 49}
